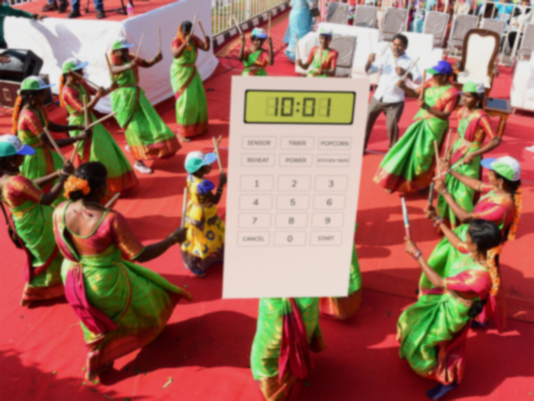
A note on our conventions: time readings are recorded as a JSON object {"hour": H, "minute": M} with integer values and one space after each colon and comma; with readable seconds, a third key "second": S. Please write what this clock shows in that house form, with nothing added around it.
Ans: {"hour": 10, "minute": 1}
